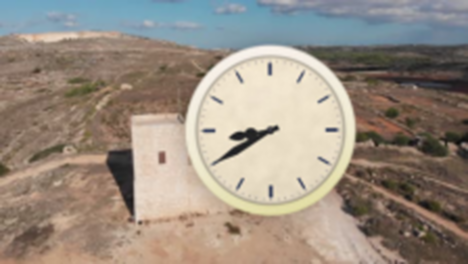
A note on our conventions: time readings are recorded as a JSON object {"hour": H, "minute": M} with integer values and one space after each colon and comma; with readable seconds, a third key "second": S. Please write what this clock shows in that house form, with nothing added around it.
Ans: {"hour": 8, "minute": 40}
